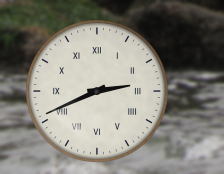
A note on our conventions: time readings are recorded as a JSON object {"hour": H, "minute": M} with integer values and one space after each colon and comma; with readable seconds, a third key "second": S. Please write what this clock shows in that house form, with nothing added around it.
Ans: {"hour": 2, "minute": 41}
